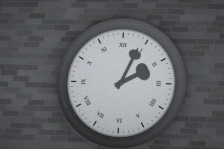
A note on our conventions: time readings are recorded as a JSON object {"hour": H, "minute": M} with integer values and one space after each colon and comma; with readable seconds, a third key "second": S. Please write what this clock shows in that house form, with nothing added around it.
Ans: {"hour": 2, "minute": 4}
